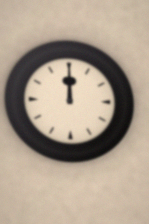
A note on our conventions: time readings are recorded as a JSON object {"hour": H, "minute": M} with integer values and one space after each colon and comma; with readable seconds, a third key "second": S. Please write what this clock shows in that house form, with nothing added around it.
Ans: {"hour": 12, "minute": 0}
